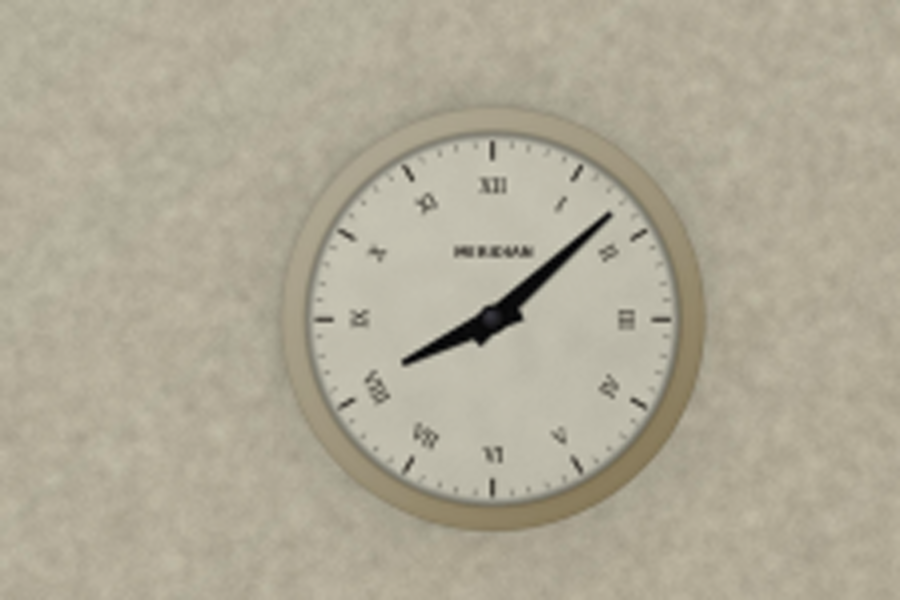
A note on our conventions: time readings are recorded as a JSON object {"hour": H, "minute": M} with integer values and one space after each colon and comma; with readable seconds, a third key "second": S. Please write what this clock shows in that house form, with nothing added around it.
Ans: {"hour": 8, "minute": 8}
